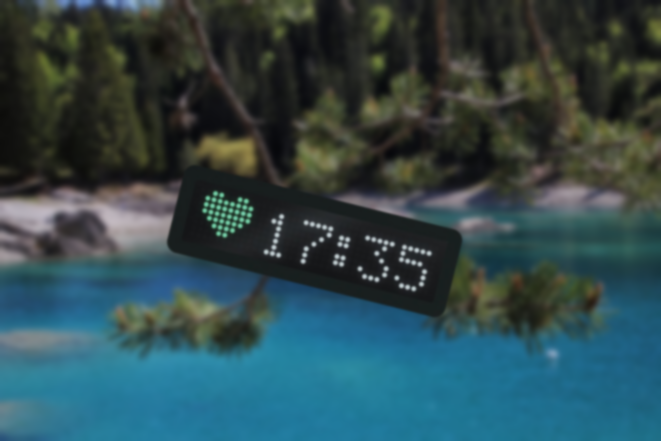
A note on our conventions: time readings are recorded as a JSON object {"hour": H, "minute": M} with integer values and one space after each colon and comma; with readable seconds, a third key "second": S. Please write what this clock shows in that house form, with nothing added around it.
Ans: {"hour": 17, "minute": 35}
